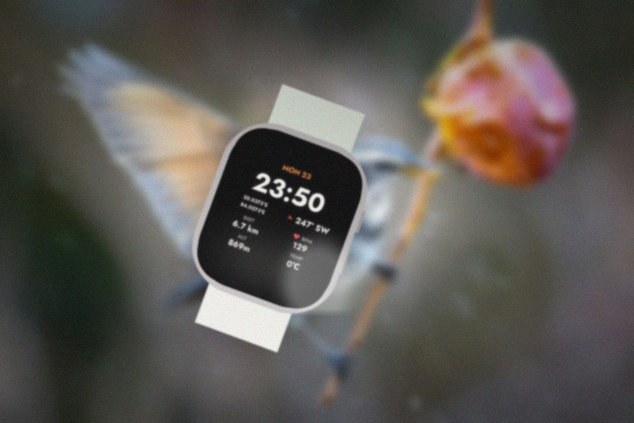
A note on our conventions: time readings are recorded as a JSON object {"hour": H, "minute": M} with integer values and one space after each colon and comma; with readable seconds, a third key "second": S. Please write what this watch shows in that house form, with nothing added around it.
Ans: {"hour": 23, "minute": 50}
